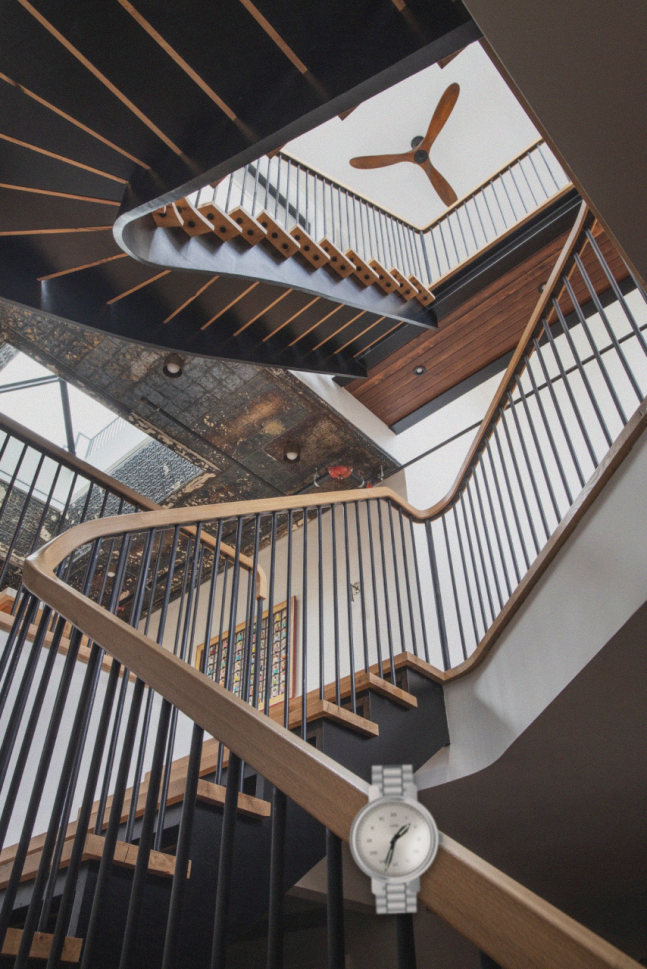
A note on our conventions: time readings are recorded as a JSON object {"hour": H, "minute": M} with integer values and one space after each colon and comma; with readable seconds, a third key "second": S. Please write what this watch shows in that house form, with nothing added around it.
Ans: {"hour": 1, "minute": 33}
